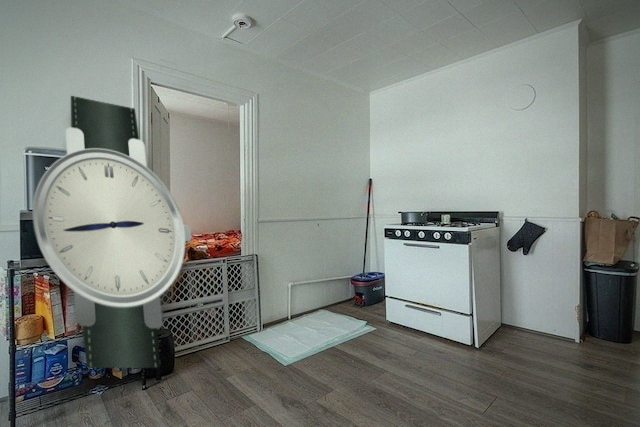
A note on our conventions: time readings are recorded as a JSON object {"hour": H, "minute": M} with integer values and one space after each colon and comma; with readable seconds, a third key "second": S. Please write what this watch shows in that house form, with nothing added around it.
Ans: {"hour": 2, "minute": 43}
